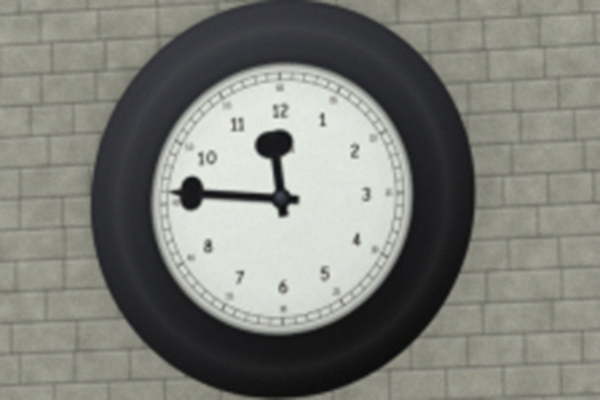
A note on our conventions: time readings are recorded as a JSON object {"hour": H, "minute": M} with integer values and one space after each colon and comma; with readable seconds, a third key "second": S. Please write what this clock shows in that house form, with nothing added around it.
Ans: {"hour": 11, "minute": 46}
